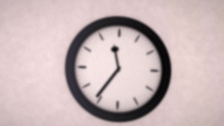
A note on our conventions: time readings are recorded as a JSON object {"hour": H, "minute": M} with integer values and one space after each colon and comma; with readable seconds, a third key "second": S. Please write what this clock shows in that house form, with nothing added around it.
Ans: {"hour": 11, "minute": 36}
